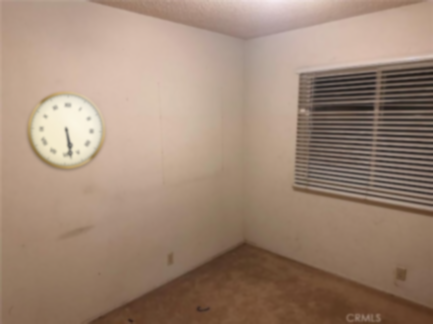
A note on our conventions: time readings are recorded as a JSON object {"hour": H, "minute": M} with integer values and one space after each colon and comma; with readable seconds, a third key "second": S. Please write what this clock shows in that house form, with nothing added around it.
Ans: {"hour": 5, "minute": 28}
